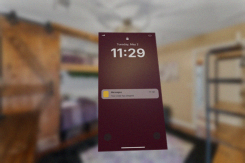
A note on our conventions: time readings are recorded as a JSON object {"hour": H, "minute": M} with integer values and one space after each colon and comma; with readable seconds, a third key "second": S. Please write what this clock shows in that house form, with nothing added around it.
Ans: {"hour": 11, "minute": 29}
